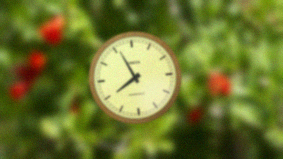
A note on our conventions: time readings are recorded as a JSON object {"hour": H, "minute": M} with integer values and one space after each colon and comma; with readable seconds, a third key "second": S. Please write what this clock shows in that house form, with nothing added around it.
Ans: {"hour": 7, "minute": 56}
